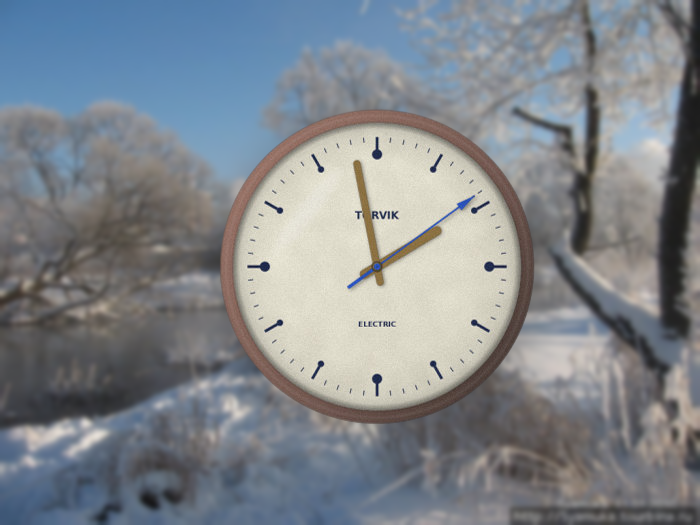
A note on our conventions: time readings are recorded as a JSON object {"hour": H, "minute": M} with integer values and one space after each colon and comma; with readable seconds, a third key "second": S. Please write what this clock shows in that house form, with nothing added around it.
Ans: {"hour": 1, "minute": 58, "second": 9}
